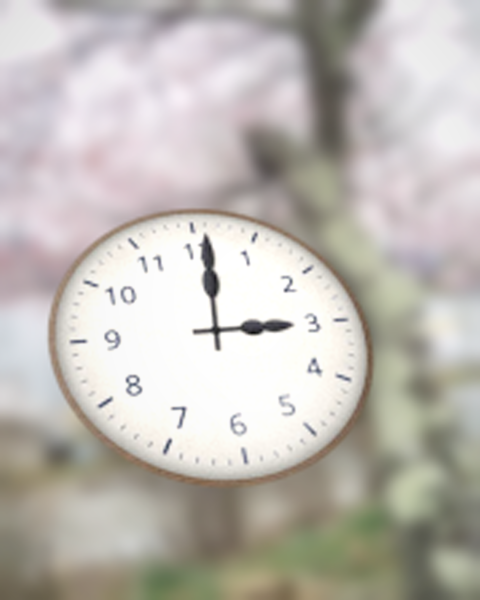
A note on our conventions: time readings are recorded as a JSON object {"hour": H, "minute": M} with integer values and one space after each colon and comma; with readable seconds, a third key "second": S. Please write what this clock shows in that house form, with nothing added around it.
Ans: {"hour": 3, "minute": 1}
